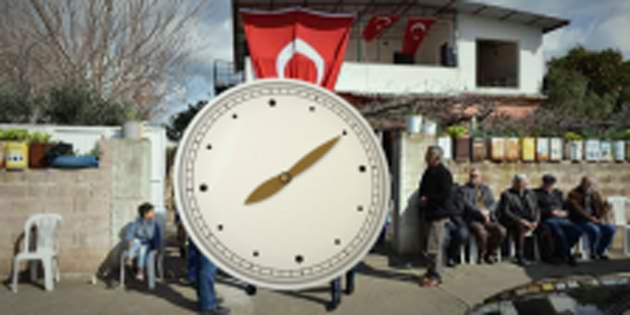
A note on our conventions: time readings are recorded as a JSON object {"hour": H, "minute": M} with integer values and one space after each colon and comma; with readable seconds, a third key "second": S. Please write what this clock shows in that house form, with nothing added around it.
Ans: {"hour": 8, "minute": 10}
